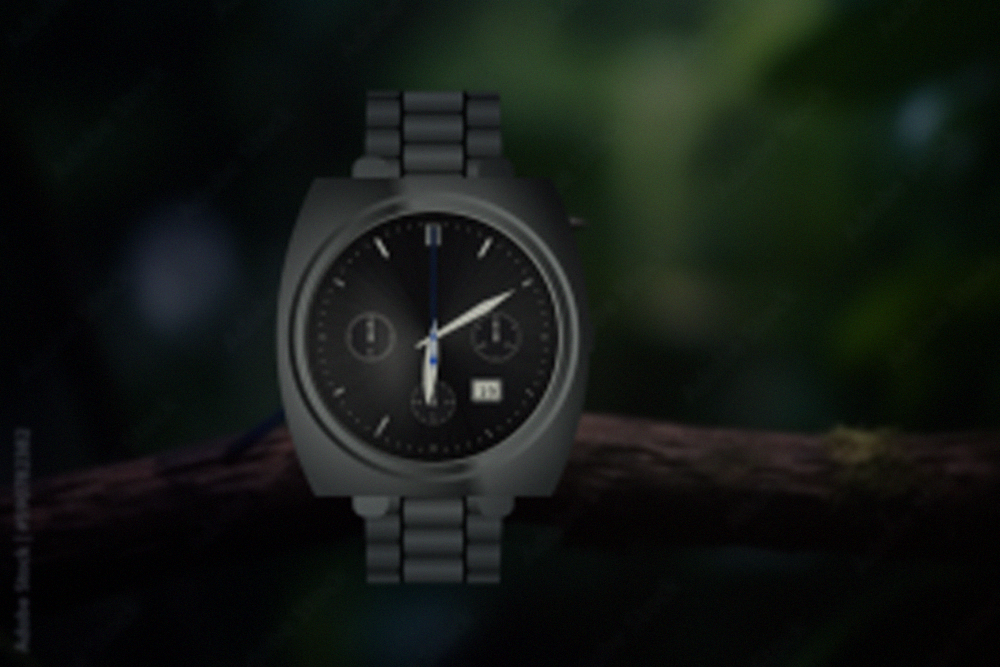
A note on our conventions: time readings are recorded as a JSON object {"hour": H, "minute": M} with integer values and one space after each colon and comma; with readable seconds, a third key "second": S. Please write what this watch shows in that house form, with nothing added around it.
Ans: {"hour": 6, "minute": 10}
